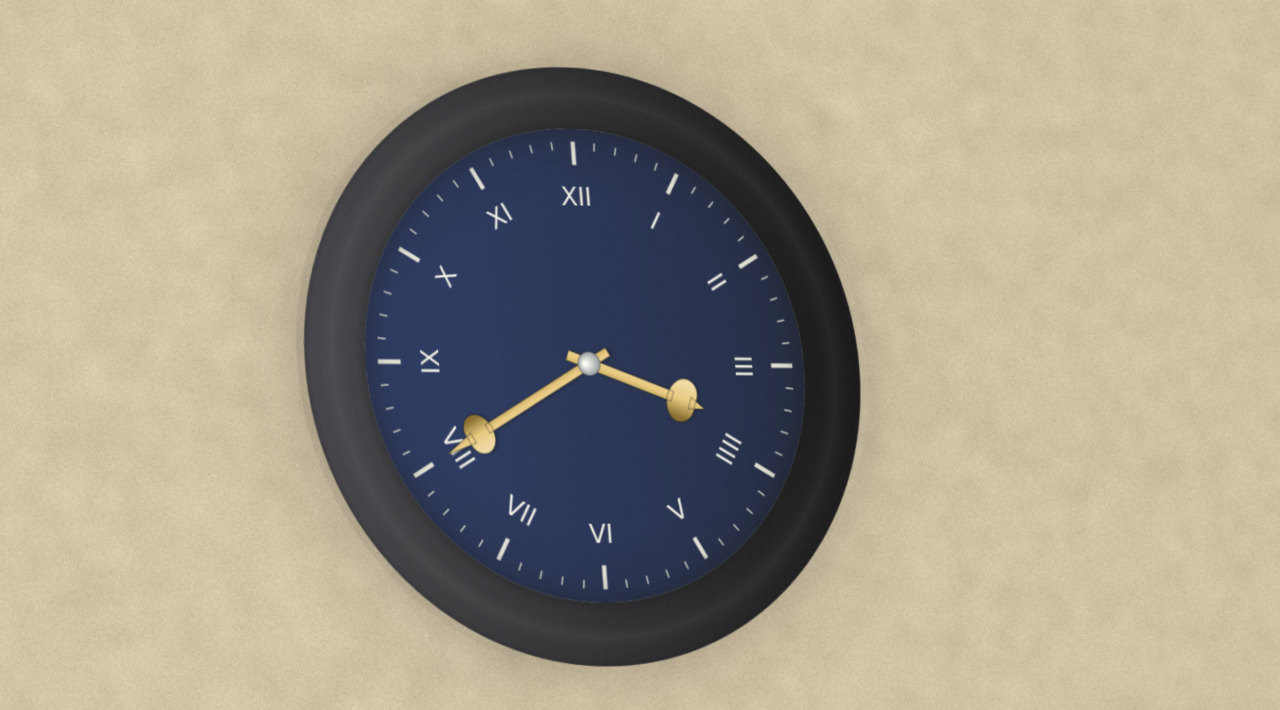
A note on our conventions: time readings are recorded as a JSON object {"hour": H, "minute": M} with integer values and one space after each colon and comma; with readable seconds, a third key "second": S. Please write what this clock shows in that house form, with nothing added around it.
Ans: {"hour": 3, "minute": 40}
